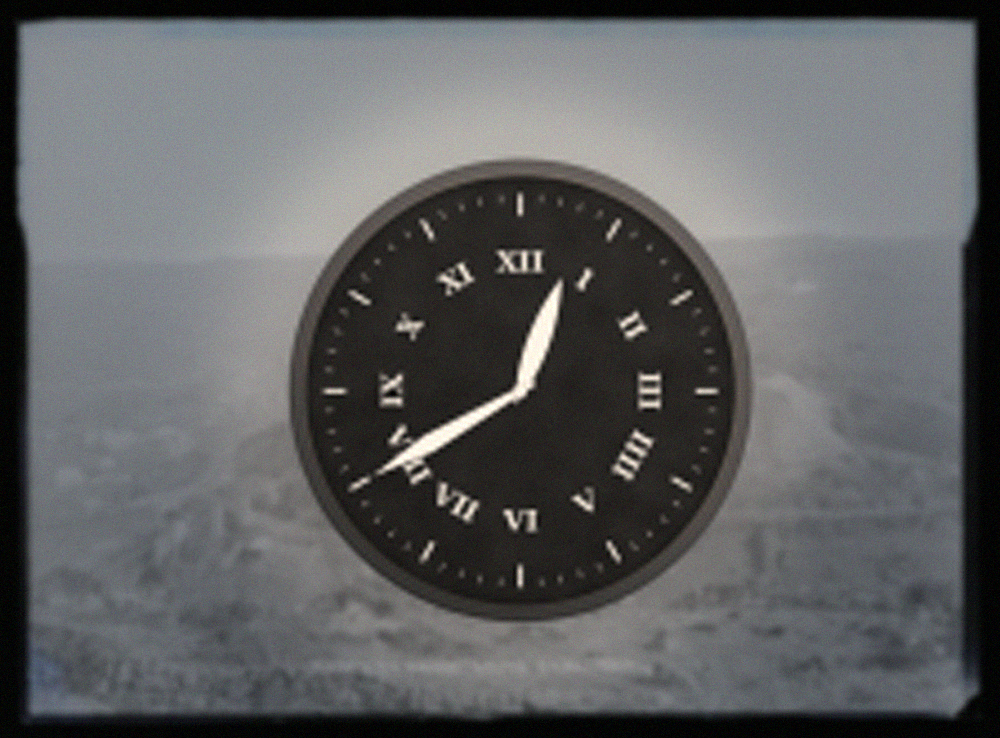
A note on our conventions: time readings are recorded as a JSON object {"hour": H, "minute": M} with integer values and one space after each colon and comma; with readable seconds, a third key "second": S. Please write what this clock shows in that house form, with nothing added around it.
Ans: {"hour": 12, "minute": 40}
